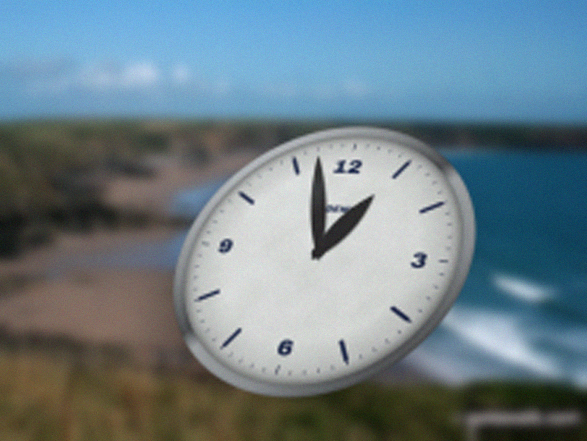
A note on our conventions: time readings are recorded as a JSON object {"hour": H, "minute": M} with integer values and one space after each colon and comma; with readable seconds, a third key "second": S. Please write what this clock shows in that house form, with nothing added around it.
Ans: {"hour": 12, "minute": 57}
